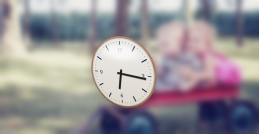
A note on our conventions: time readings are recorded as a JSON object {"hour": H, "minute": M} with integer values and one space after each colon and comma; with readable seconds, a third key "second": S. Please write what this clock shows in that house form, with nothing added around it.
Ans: {"hour": 6, "minute": 16}
